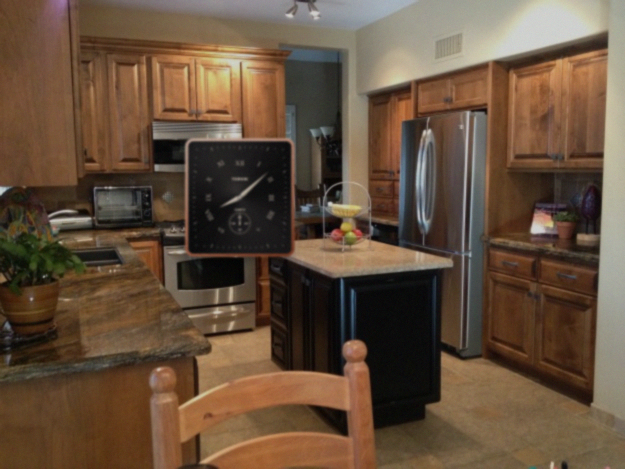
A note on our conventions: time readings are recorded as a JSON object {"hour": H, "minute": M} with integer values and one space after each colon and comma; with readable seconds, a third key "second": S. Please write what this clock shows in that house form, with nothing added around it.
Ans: {"hour": 8, "minute": 8}
